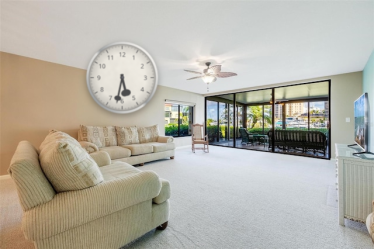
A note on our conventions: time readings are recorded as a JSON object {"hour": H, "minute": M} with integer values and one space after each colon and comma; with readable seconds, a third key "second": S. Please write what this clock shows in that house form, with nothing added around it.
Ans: {"hour": 5, "minute": 32}
